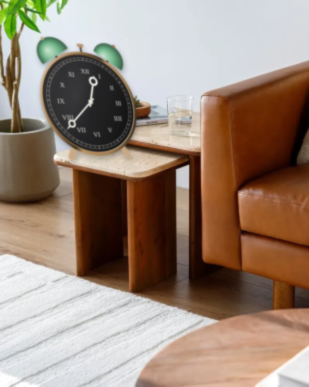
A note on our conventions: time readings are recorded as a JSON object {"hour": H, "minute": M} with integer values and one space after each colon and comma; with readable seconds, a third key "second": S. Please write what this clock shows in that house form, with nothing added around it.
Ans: {"hour": 12, "minute": 38}
